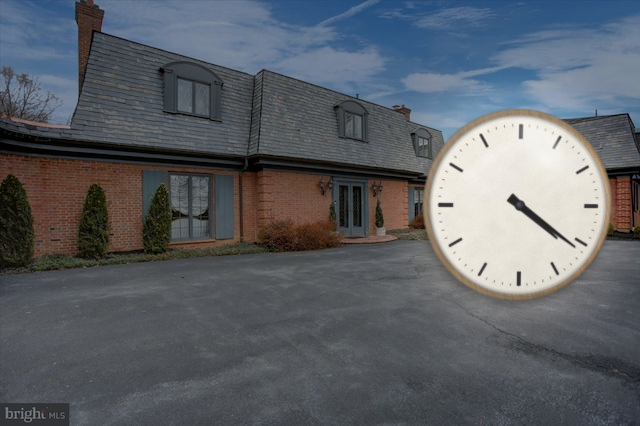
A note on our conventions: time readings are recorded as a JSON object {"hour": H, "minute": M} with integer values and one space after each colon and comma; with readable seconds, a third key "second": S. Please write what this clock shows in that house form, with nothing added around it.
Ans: {"hour": 4, "minute": 21}
